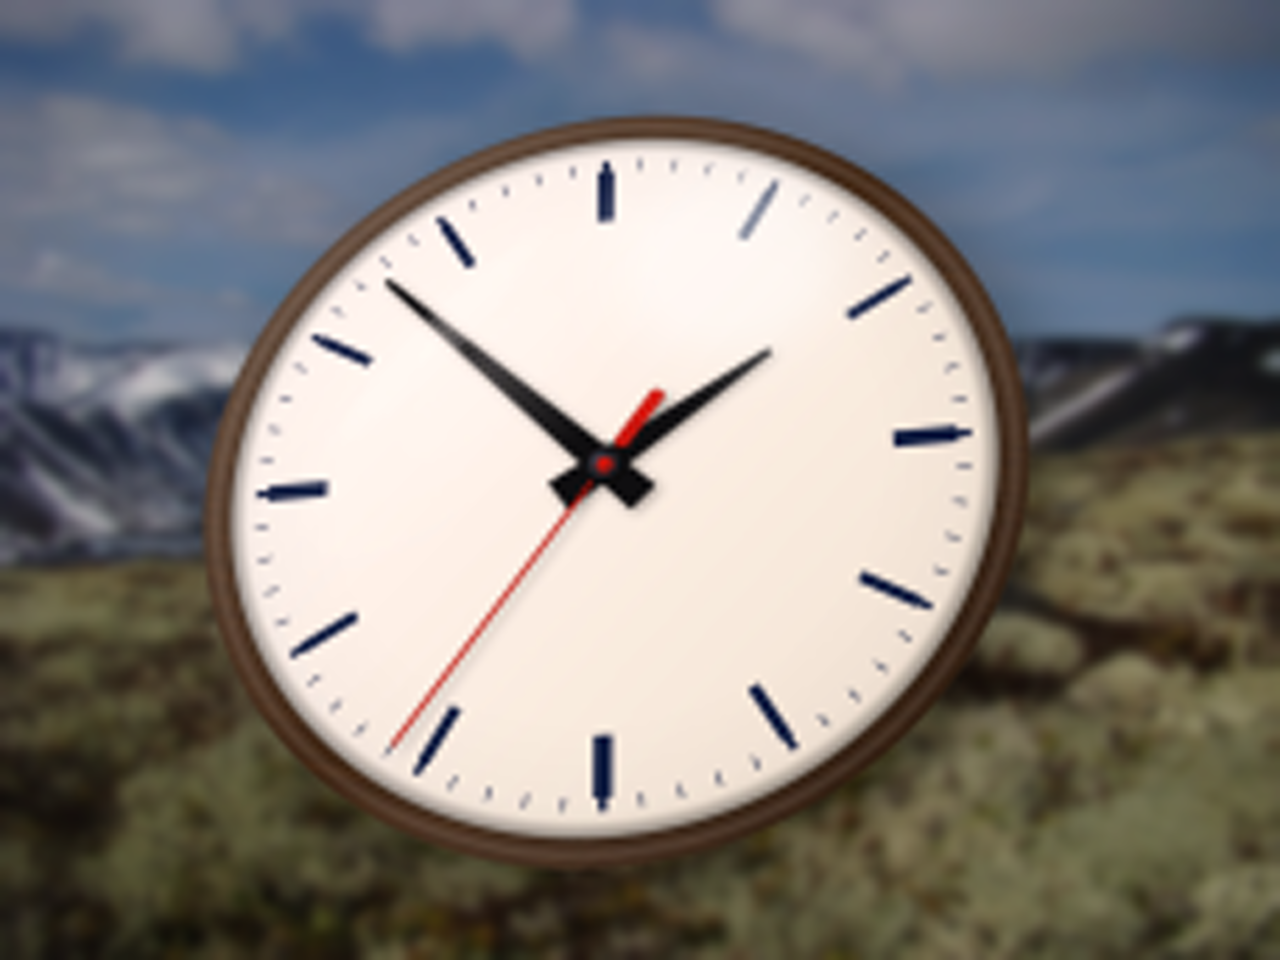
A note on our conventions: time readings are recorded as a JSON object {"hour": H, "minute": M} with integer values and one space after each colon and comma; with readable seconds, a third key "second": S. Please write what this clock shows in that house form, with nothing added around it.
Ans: {"hour": 1, "minute": 52, "second": 36}
